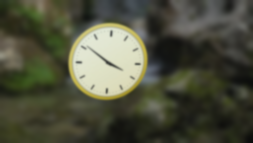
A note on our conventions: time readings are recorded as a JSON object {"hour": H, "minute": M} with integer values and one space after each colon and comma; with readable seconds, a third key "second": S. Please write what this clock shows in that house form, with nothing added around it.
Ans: {"hour": 3, "minute": 51}
